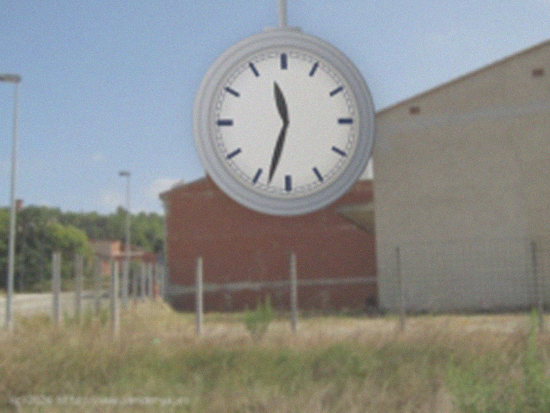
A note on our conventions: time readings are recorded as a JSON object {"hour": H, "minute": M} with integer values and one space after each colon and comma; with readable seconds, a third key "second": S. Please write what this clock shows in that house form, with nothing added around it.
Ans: {"hour": 11, "minute": 33}
